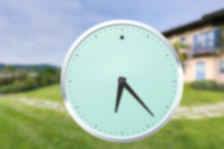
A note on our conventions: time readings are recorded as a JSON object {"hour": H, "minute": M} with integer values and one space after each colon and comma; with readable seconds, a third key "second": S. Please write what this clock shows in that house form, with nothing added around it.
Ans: {"hour": 6, "minute": 23}
